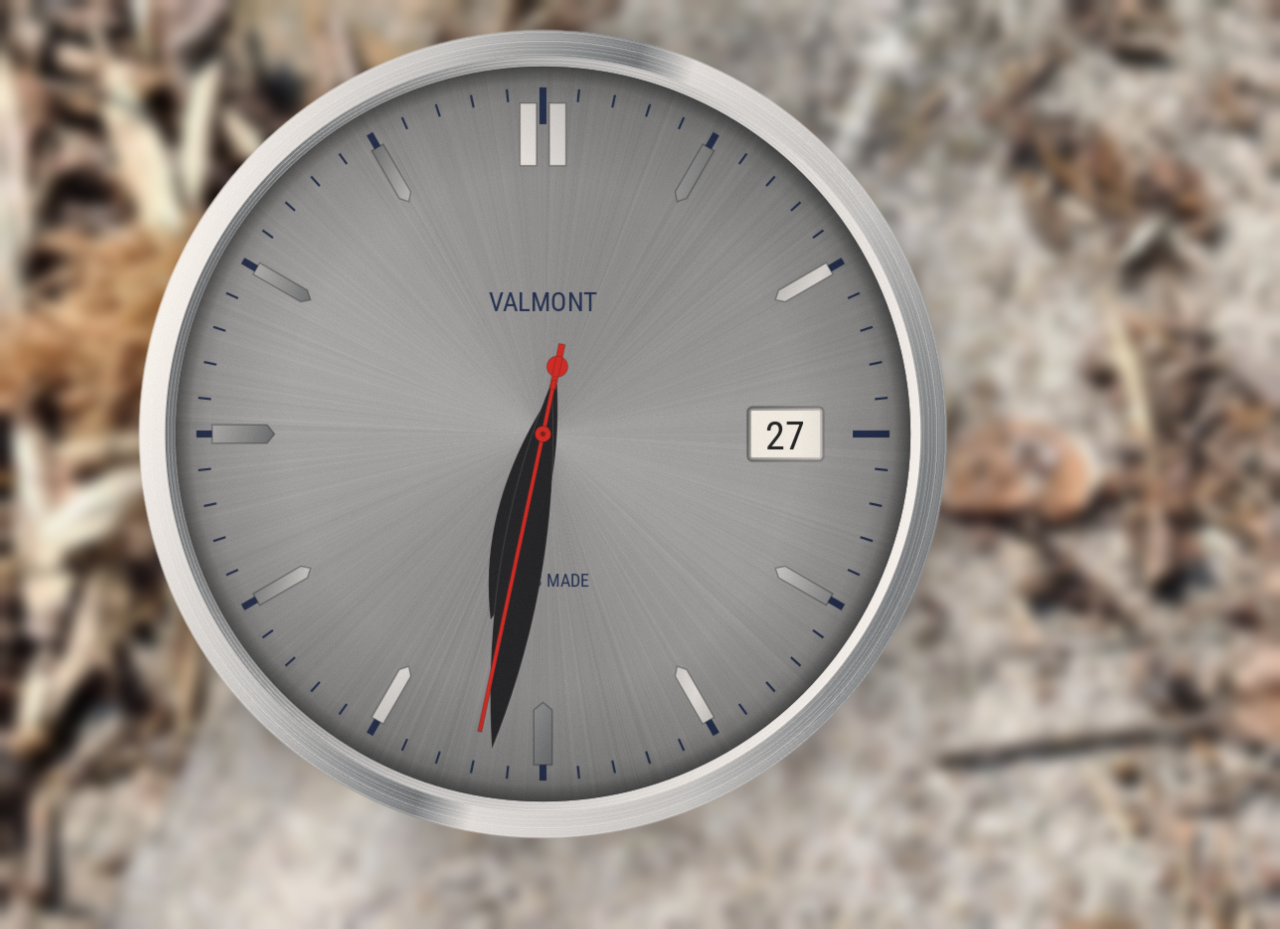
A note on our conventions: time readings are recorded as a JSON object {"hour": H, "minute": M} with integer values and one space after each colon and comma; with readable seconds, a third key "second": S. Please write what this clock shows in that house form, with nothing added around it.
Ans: {"hour": 6, "minute": 31, "second": 32}
